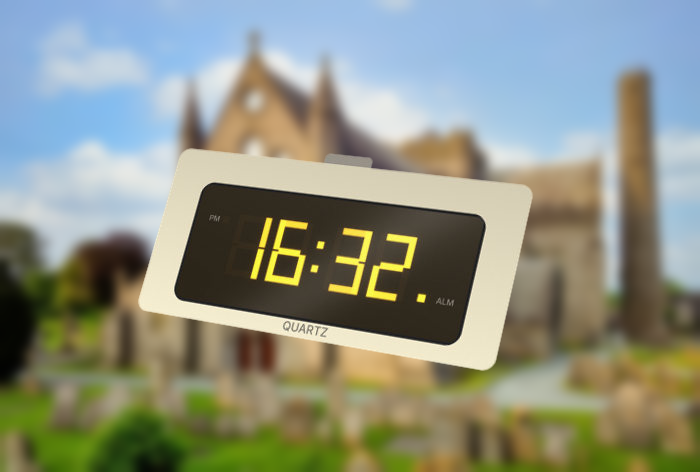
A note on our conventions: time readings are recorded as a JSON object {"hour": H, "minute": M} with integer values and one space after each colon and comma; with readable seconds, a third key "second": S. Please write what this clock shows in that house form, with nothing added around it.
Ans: {"hour": 16, "minute": 32}
